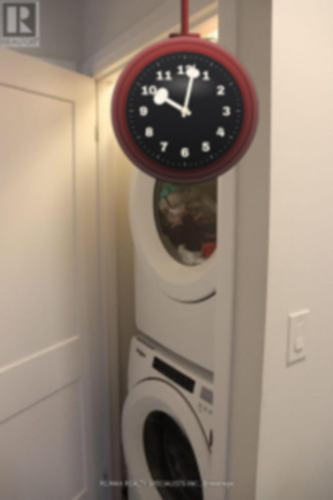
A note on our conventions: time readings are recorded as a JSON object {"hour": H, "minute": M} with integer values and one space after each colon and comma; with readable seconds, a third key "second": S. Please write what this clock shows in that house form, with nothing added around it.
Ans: {"hour": 10, "minute": 2}
